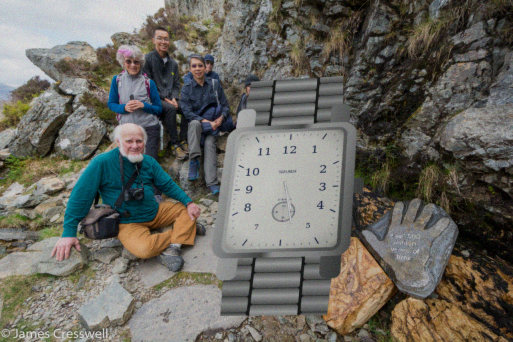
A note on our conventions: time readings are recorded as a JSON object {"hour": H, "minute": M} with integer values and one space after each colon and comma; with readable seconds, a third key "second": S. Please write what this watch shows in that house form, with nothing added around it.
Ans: {"hour": 5, "minute": 28}
